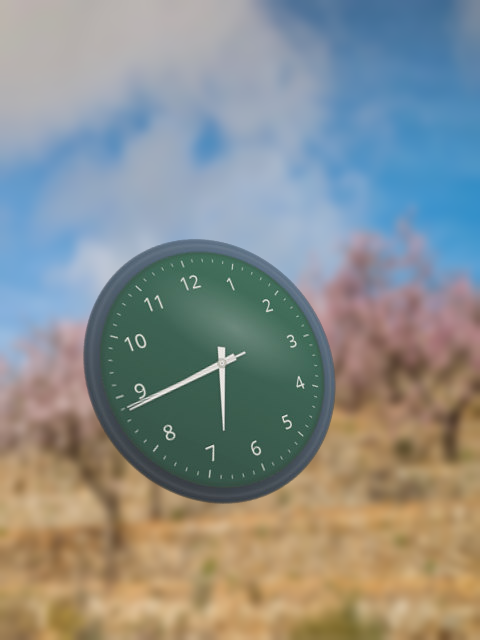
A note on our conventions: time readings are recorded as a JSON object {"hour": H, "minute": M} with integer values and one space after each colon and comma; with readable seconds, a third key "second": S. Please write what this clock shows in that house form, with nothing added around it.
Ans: {"hour": 6, "minute": 43, "second": 44}
